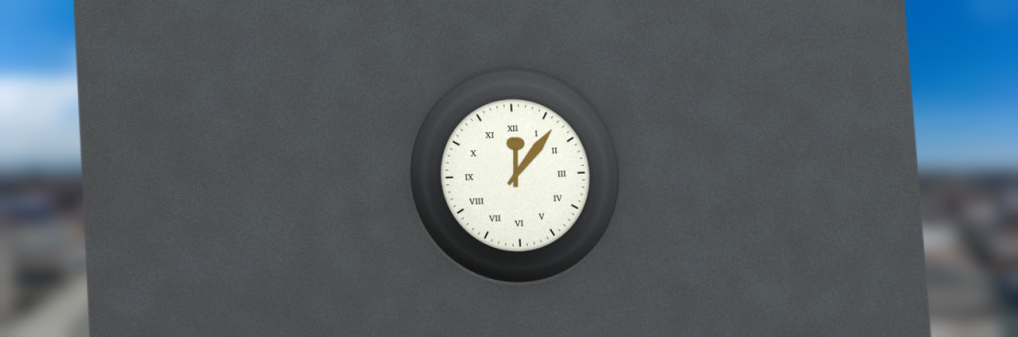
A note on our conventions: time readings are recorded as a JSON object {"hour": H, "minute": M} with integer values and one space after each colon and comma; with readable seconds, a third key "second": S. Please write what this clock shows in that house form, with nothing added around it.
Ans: {"hour": 12, "minute": 7}
